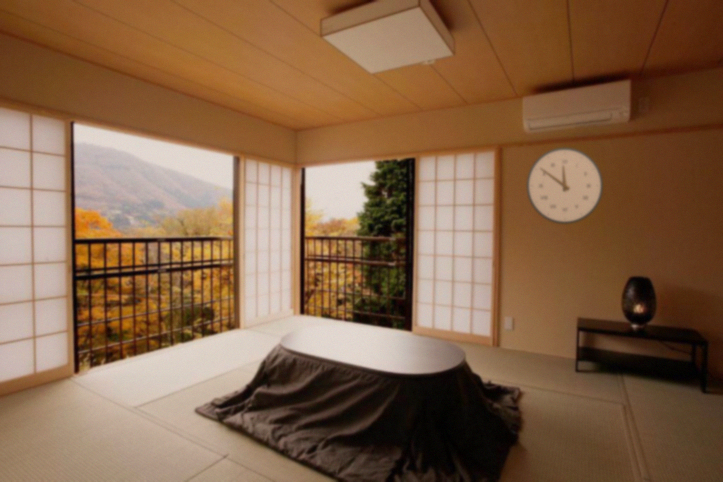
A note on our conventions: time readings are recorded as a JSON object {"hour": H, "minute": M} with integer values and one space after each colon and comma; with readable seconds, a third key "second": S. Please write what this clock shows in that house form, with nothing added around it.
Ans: {"hour": 11, "minute": 51}
